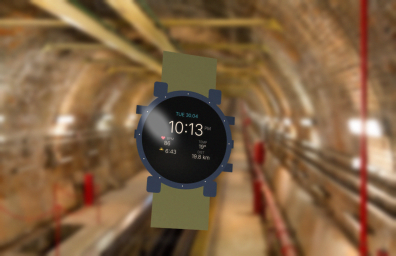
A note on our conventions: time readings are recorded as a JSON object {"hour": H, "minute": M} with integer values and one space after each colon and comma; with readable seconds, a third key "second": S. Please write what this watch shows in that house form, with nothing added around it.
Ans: {"hour": 10, "minute": 13}
